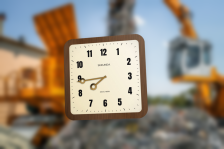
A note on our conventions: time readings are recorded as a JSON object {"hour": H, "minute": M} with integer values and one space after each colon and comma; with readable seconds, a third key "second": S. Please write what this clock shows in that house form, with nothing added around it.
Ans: {"hour": 7, "minute": 44}
